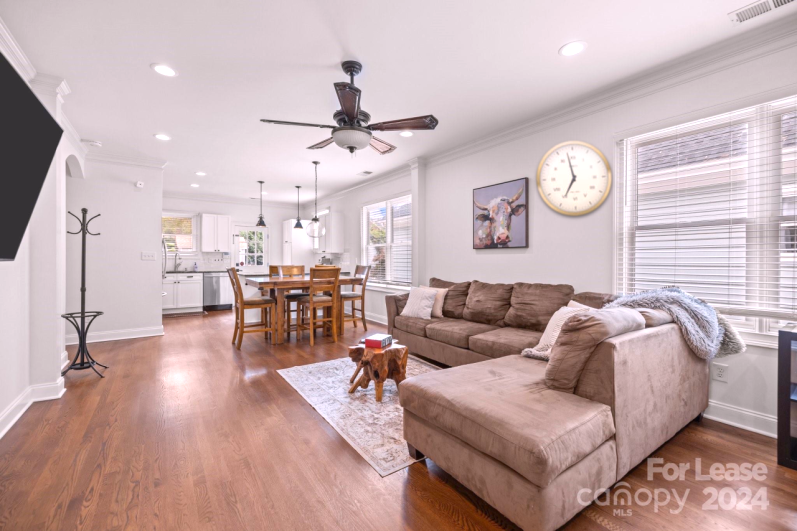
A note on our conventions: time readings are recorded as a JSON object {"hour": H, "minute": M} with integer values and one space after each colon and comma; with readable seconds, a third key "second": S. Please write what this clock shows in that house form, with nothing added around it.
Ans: {"hour": 6, "minute": 58}
